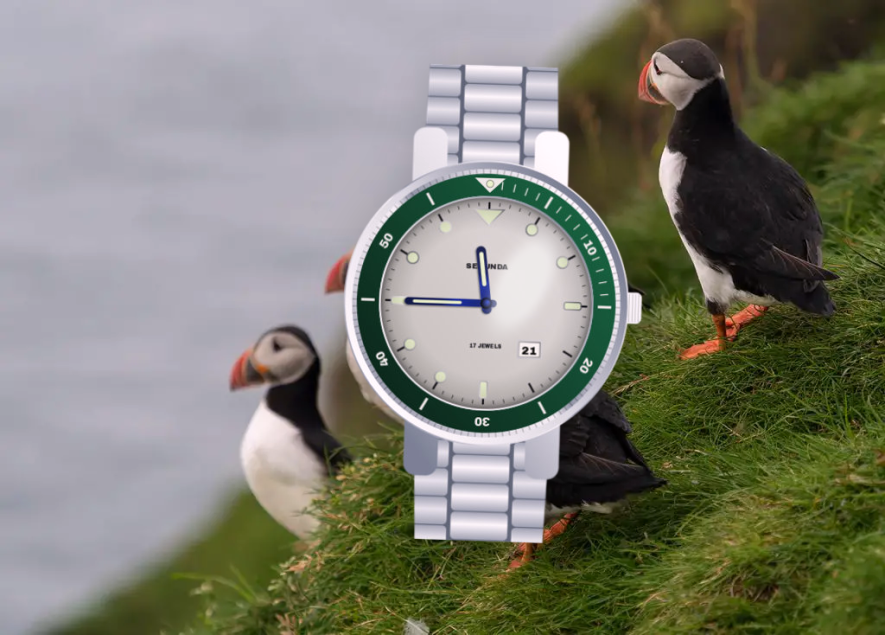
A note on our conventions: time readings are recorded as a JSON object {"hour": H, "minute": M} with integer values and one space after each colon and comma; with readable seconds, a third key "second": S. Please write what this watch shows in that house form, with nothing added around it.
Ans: {"hour": 11, "minute": 45}
